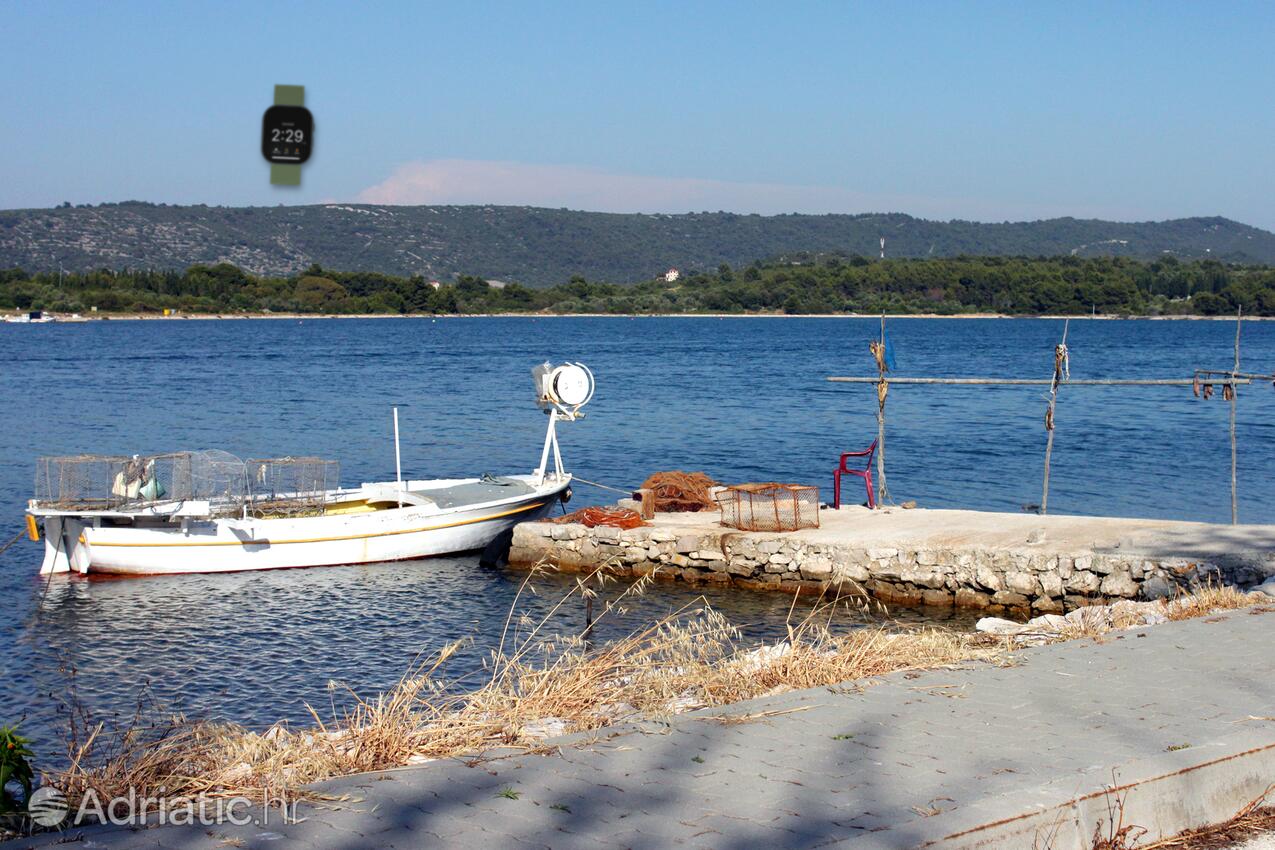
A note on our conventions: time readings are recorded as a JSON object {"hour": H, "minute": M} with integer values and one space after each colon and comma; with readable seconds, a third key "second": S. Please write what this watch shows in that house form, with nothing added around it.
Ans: {"hour": 2, "minute": 29}
